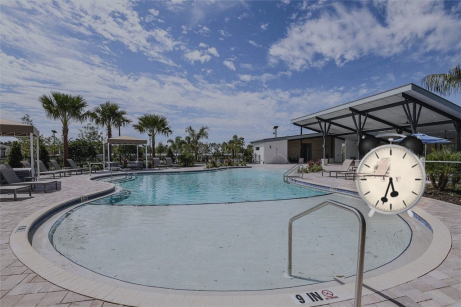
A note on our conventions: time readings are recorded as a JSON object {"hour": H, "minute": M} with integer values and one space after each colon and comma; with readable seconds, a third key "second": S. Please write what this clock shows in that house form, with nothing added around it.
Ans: {"hour": 5, "minute": 33}
